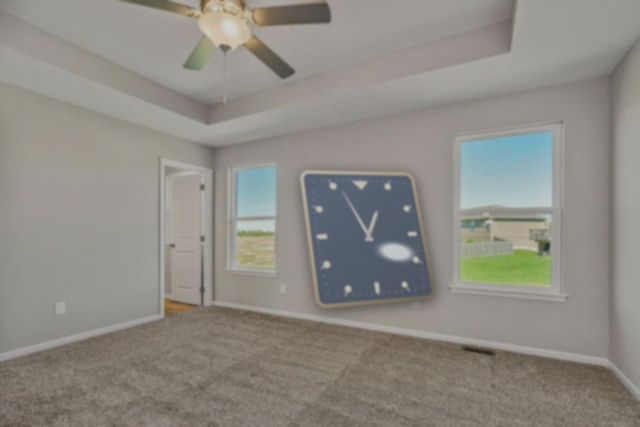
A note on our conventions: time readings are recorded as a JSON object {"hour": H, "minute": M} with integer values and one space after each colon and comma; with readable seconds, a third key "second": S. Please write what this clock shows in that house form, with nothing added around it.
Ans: {"hour": 12, "minute": 56}
